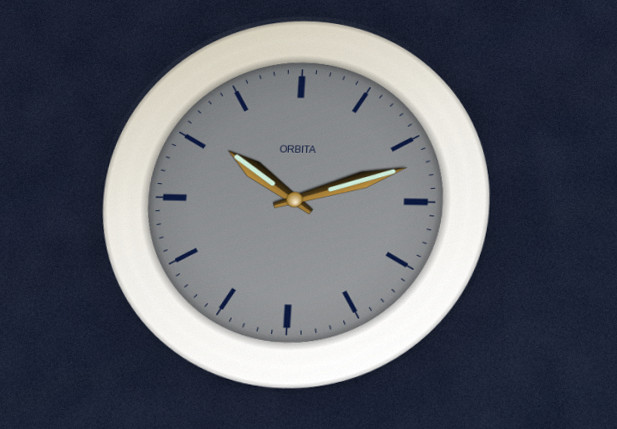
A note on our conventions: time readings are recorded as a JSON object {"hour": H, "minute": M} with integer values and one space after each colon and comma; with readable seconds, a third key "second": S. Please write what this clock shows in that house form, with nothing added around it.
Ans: {"hour": 10, "minute": 12}
